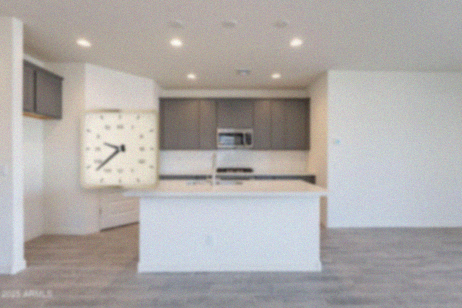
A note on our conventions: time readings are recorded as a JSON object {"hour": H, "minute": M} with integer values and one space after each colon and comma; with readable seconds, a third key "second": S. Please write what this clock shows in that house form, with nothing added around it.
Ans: {"hour": 9, "minute": 38}
